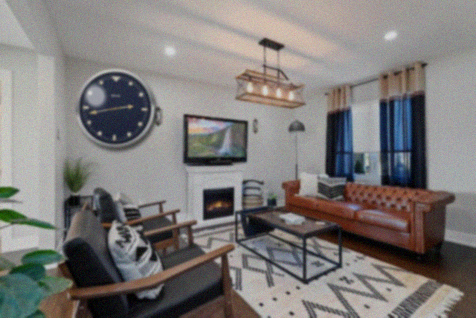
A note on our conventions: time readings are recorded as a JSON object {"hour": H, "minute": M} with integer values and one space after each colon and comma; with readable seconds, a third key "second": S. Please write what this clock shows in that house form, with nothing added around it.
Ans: {"hour": 2, "minute": 43}
